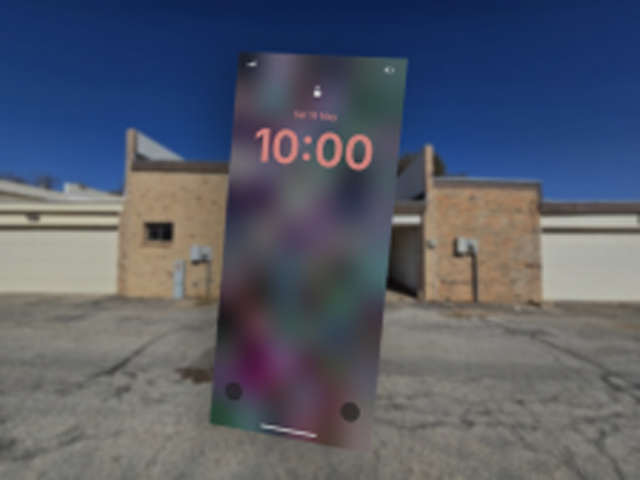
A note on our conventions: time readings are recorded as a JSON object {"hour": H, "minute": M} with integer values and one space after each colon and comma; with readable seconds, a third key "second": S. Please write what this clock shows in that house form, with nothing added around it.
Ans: {"hour": 10, "minute": 0}
